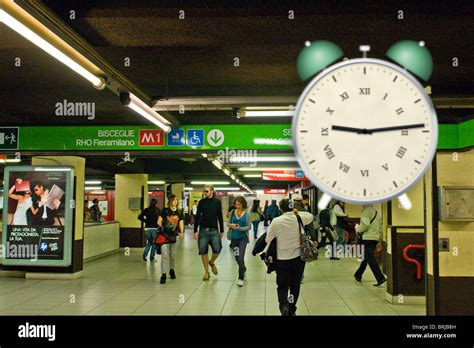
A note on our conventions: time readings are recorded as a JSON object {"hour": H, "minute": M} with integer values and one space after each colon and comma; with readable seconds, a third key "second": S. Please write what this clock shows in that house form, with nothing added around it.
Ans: {"hour": 9, "minute": 14}
